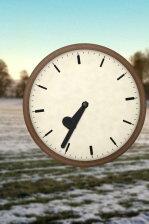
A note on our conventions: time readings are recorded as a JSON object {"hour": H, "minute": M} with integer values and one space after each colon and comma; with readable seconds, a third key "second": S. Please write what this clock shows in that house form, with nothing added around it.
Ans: {"hour": 7, "minute": 36}
